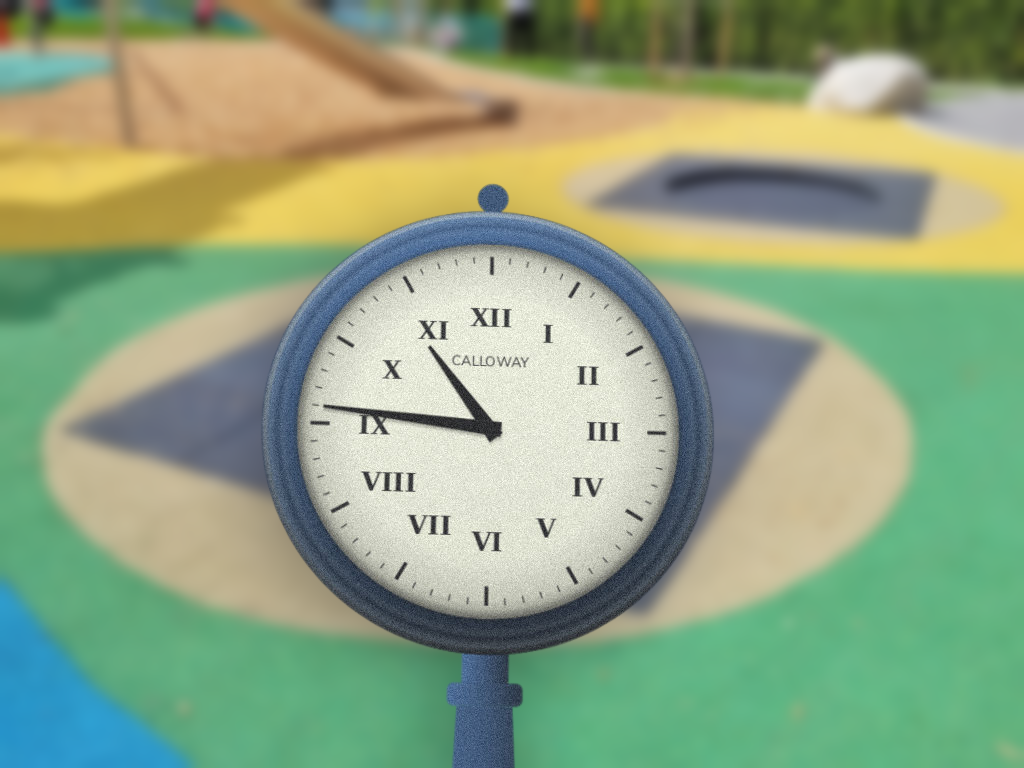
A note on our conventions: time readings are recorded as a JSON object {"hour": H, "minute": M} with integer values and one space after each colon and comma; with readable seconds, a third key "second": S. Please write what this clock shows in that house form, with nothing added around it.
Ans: {"hour": 10, "minute": 46}
